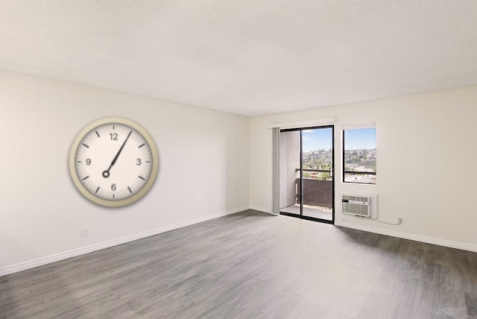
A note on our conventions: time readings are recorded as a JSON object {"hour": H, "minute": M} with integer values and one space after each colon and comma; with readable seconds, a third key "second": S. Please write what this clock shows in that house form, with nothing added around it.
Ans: {"hour": 7, "minute": 5}
